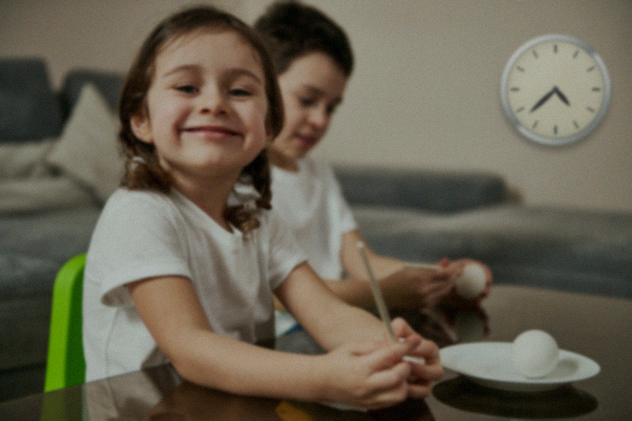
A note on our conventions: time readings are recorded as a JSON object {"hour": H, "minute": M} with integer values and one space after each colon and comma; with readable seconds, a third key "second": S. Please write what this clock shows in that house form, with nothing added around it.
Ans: {"hour": 4, "minute": 38}
